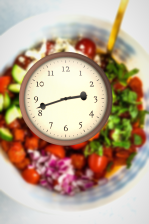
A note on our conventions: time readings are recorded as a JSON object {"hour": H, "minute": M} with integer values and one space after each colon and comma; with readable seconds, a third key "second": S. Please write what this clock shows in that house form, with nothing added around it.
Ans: {"hour": 2, "minute": 42}
